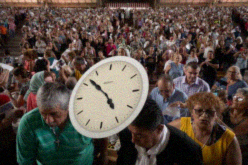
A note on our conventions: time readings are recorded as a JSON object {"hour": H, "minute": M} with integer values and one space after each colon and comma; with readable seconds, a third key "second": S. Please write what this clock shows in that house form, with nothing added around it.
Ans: {"hour": 4, "minute": 52}
